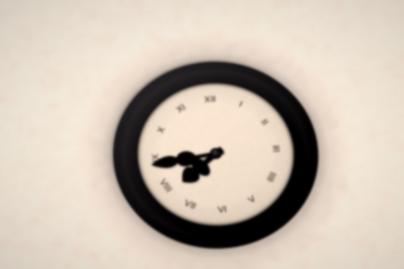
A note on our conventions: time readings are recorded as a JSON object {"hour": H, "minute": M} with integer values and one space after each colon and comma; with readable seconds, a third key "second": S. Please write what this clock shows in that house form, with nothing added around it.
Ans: {"hour": 7, "minute": 44}
